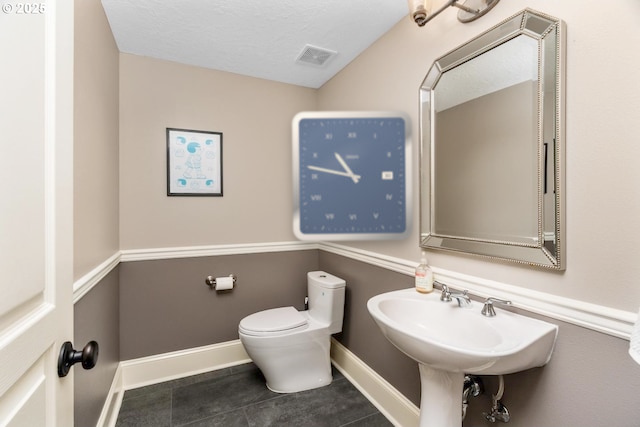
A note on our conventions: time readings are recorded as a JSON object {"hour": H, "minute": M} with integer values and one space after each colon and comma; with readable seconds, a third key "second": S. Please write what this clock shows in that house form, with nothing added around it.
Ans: {"hour": 10, "minute": 47}
